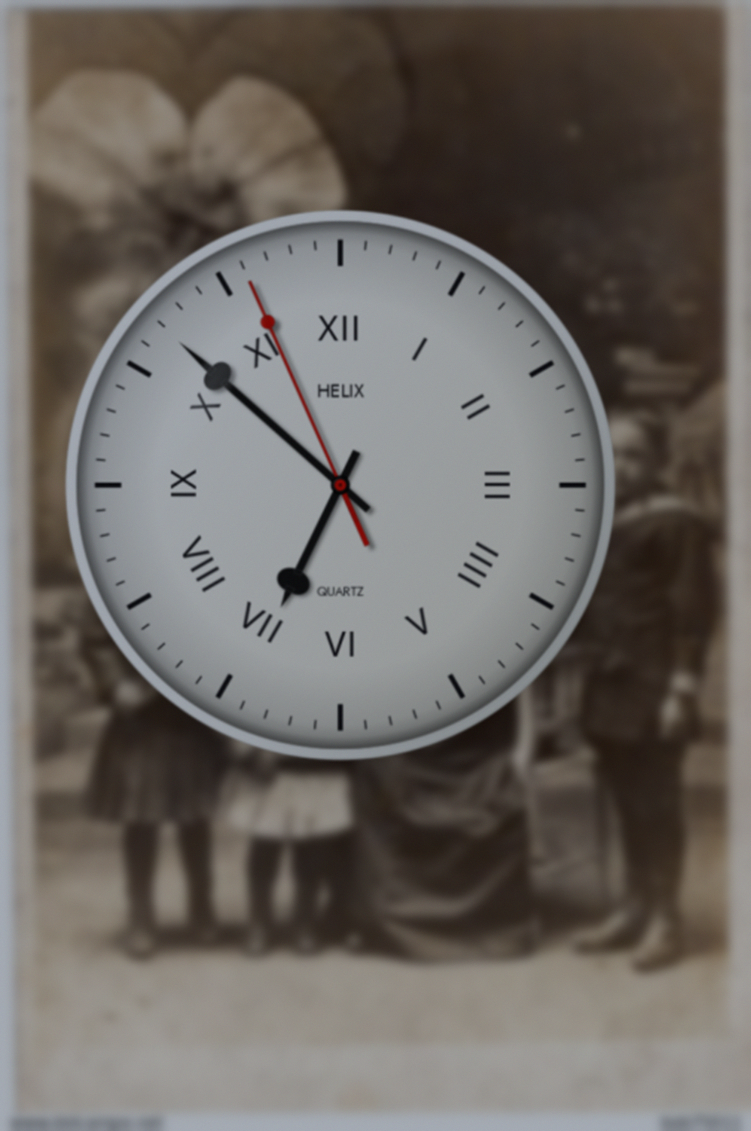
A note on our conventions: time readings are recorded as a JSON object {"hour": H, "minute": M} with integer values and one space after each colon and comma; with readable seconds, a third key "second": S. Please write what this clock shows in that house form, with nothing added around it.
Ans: {"hour": 6, "minute": 51, "second": 56}
